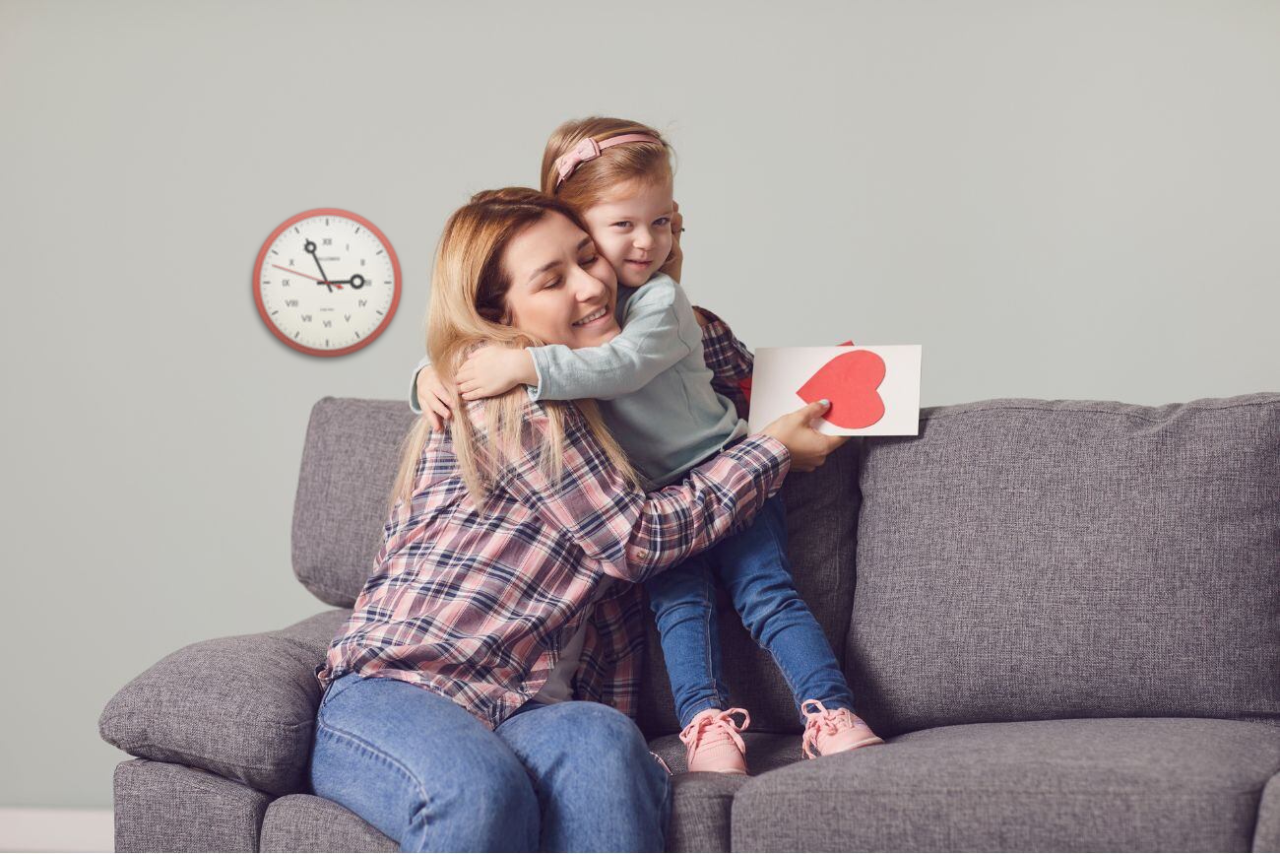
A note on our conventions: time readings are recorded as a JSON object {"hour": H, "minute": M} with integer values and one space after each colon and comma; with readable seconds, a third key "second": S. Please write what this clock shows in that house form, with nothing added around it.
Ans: {"hour": 2, "minute": 55, "second": 48}
